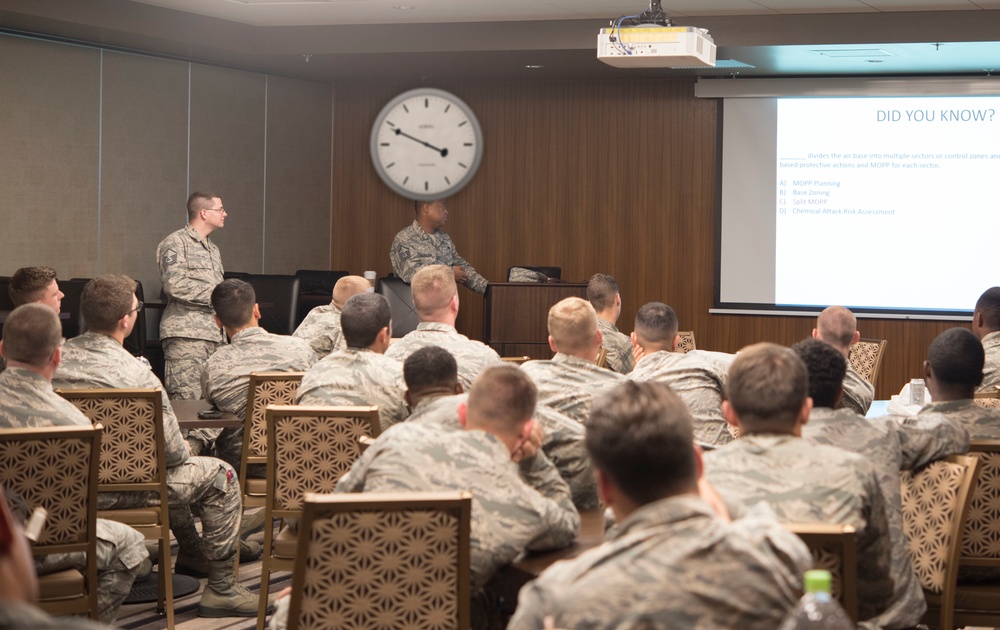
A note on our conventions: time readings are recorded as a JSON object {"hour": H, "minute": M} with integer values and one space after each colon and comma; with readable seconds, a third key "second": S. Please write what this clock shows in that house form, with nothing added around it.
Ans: {"hour": 3, "minute": 49}
